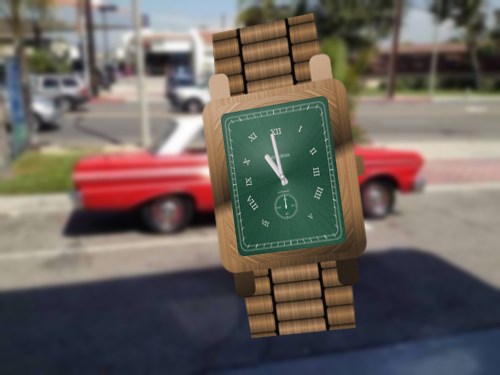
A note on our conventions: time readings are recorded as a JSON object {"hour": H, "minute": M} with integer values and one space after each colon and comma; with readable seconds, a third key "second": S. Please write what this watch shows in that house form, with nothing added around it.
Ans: {"hour": 10, "minute": 59}
